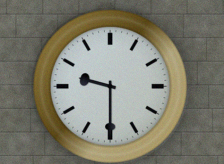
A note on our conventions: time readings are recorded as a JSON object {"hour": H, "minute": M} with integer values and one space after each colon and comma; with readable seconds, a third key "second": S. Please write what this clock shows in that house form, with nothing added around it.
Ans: {"hour": 9, "minute": 30}
